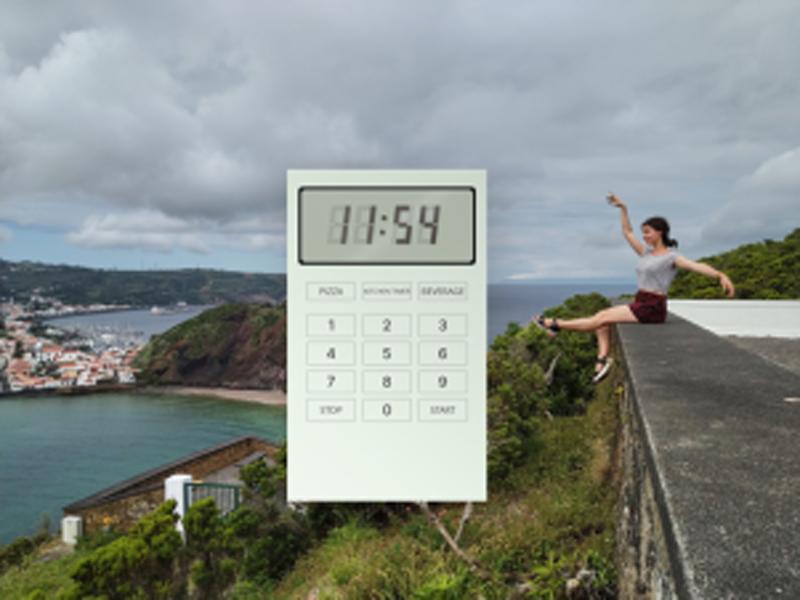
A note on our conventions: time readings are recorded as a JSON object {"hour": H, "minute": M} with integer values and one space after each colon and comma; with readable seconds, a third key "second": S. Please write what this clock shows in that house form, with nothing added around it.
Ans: {"hour": 11, "minute": 54}
